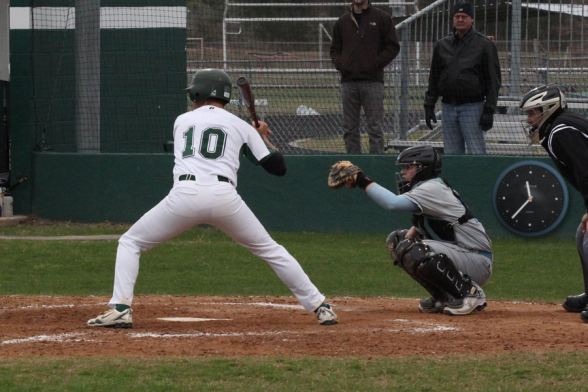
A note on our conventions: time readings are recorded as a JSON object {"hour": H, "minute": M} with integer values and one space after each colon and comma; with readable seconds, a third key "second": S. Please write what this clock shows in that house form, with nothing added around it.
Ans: {"hour": 11, "minute": 37}
